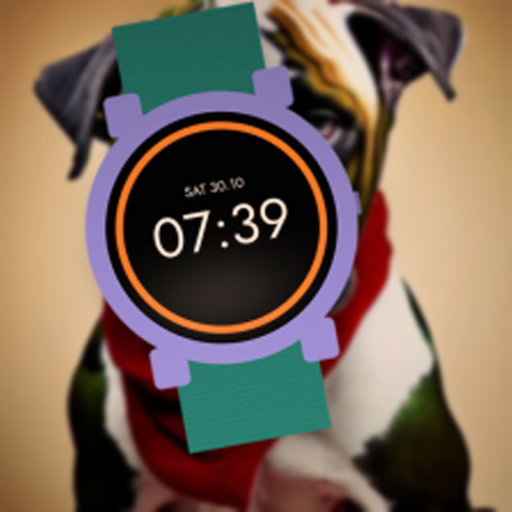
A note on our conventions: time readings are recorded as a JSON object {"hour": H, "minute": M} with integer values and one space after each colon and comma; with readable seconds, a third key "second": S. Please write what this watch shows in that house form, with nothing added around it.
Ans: {"hour": 7, "minute": 39}
